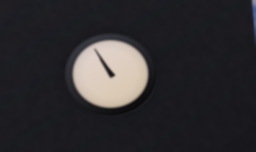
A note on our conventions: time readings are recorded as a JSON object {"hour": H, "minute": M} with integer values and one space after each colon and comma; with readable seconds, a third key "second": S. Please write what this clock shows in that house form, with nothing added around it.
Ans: {"hour": 10, "minute": 55}
